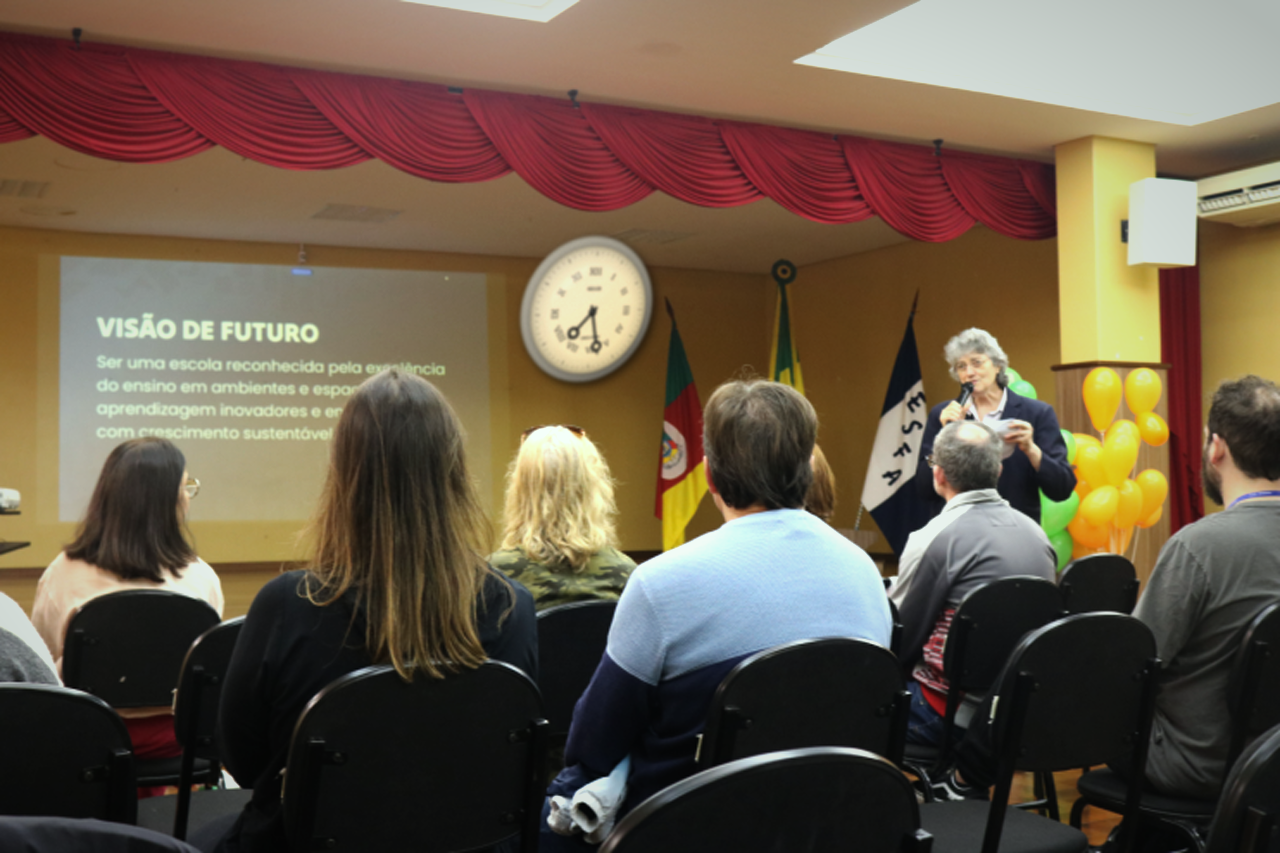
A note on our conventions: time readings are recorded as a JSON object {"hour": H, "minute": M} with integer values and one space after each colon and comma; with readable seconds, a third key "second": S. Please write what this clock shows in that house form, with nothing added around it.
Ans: {"hour": 7, "minute": 28}
